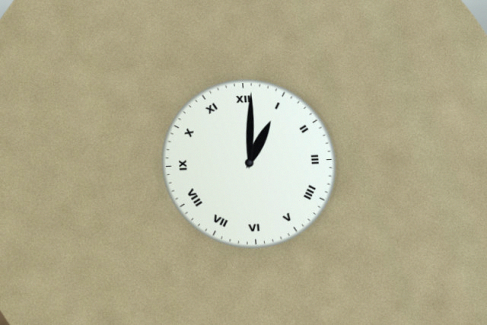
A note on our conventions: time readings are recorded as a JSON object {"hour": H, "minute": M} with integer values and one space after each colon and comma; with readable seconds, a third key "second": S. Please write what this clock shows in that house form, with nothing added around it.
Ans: {"hour": 1, "minute": 1}
